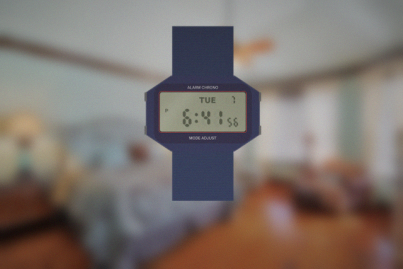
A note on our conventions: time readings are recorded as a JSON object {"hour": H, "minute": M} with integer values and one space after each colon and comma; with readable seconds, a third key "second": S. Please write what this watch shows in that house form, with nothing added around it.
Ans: {"hour": 6, "minute": 41, "second": 56}
